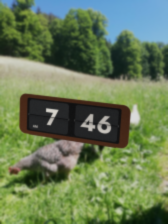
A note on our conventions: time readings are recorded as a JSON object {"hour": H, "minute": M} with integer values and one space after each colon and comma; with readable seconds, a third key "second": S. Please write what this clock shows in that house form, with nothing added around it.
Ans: {"hour": 7, "minute": 46}
